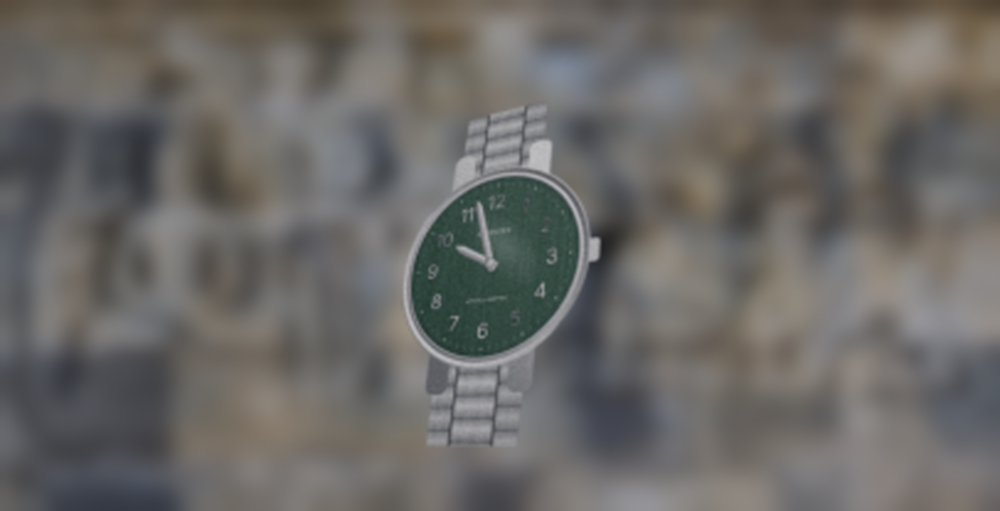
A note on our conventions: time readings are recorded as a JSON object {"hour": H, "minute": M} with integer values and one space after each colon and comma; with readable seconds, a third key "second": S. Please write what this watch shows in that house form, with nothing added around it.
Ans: {"hour": 9, "minute": 57}
